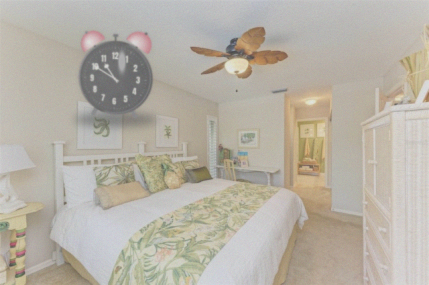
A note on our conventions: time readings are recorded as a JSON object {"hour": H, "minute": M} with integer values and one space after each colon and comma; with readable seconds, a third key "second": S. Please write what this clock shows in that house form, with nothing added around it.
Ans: {"hour": 10, "minute": 50}
